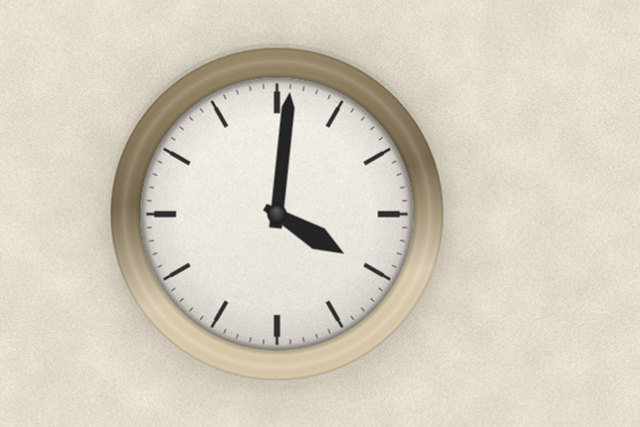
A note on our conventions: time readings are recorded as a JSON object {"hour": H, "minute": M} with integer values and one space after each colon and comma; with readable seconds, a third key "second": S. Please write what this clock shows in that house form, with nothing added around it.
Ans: {"hour": 4, "minute": 1}
